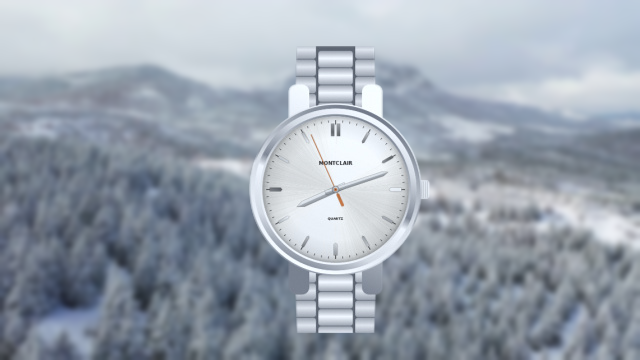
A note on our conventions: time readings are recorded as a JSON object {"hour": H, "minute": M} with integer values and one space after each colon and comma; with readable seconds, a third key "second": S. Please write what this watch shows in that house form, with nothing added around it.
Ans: {"hour": 8, "minute": 11, "second": 56}
